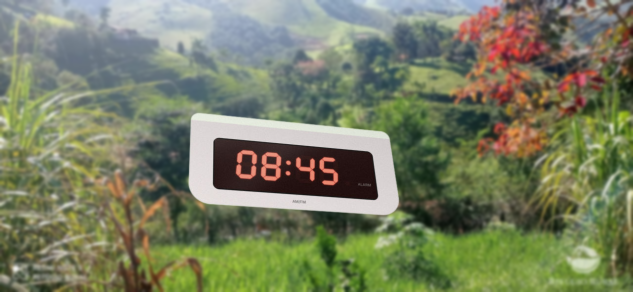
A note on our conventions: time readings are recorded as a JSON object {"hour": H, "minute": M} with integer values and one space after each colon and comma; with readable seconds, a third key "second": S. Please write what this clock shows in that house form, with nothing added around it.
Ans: {"hour": 8, "minute": 45}
